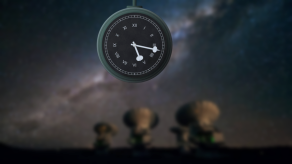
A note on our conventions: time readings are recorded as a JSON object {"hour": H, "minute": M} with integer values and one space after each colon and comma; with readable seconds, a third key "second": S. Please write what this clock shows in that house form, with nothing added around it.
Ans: {"hour": 5, "minute": 17}
